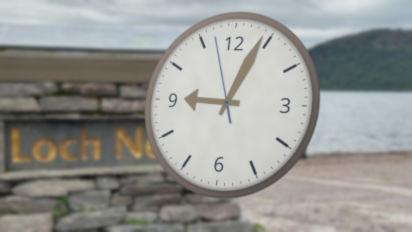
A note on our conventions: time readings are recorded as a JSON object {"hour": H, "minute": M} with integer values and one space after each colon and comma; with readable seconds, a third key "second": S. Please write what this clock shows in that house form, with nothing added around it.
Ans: {"hour": 9, "minute": 3, "second": 57}
